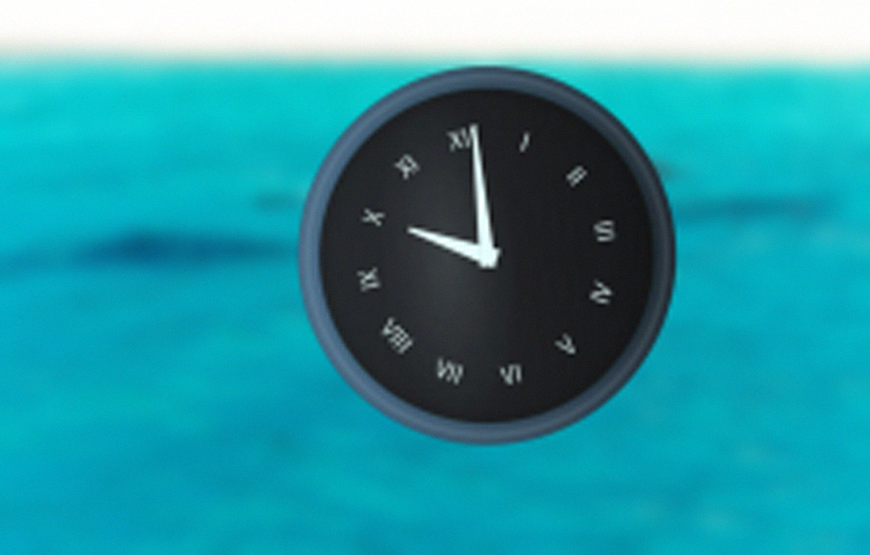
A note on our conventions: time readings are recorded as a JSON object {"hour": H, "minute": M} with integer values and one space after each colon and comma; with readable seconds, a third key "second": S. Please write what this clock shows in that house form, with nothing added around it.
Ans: {"hour": 10, "minute": 1}
